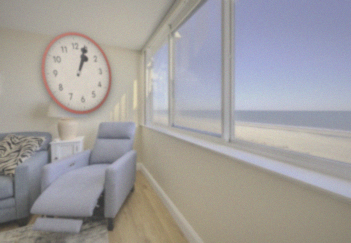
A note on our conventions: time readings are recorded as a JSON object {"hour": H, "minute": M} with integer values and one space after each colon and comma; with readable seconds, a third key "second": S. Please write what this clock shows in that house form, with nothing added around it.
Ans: {"hour": 1, "minute": 4}
